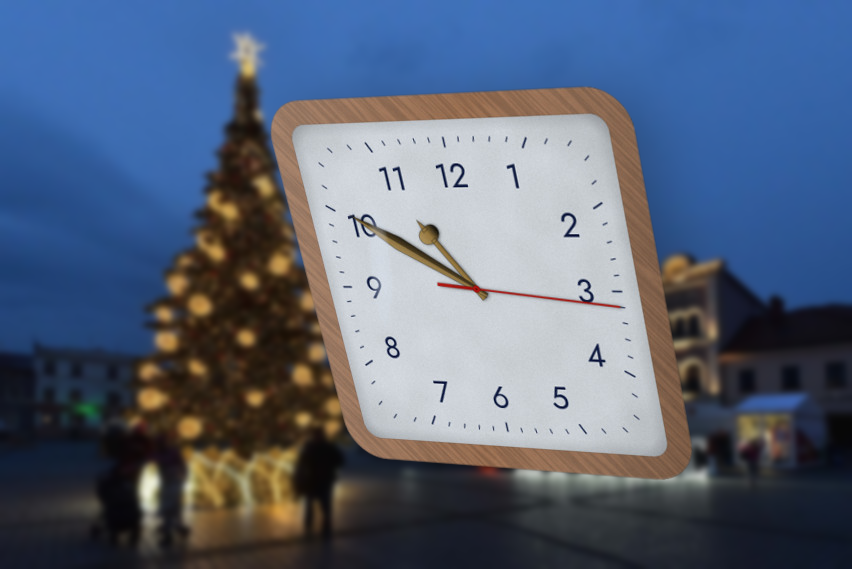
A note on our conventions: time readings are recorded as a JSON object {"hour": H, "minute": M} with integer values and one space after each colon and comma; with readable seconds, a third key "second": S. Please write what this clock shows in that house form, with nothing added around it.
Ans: {"hour": 10, "minute": 50, "second": 16}
